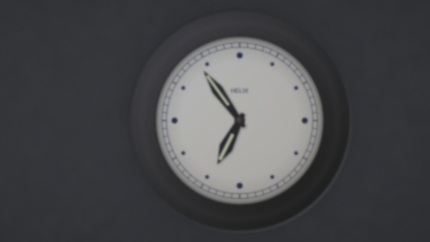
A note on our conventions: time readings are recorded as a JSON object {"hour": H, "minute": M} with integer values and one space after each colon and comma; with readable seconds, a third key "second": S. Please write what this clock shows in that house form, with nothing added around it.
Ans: {"hour": 6, "minute": 54}
